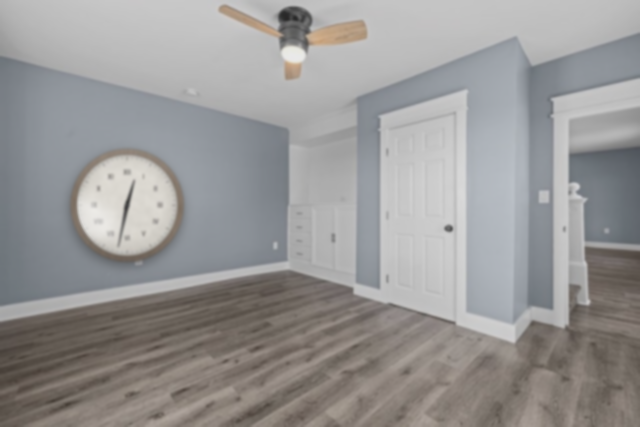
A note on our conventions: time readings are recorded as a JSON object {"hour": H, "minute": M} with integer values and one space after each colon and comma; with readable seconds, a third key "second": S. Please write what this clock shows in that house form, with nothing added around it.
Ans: {"hour": 12, "minute": 32}
